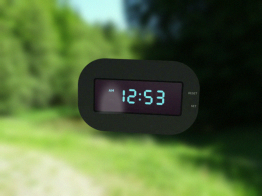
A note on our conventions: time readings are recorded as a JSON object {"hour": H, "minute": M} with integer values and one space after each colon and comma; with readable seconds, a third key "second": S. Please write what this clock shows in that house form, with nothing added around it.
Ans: {"hour": 12, "minute": 53}
